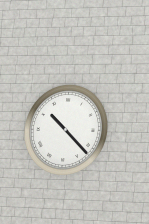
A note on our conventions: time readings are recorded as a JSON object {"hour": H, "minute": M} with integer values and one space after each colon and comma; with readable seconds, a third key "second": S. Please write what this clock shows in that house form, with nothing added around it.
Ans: {"hour": 10, "minute": 22}
